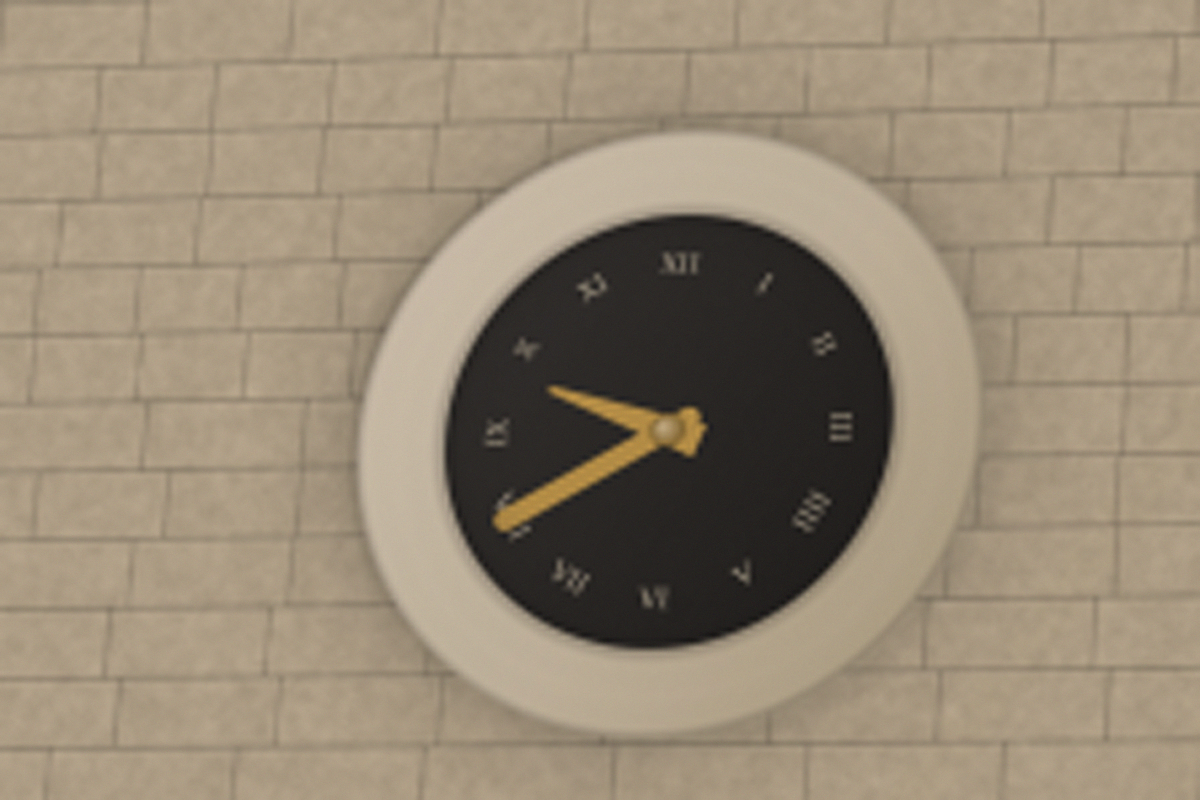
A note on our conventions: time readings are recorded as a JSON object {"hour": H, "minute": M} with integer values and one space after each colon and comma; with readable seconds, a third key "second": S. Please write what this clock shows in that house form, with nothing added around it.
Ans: {"hour": 9, "minute": 40}
